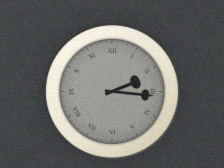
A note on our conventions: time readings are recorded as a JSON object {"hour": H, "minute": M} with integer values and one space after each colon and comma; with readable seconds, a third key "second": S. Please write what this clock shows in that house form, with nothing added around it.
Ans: {"hour": 2, "minute": 16}
